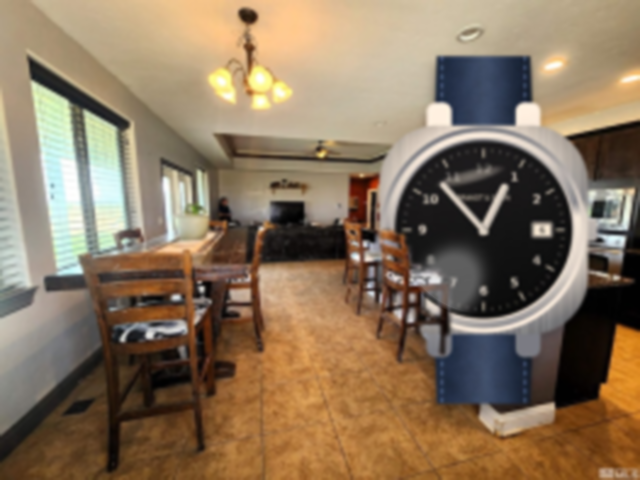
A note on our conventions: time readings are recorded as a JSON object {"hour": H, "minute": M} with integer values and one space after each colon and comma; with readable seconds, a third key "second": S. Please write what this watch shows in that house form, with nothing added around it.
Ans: {"hour": 12, "minute": 53}
